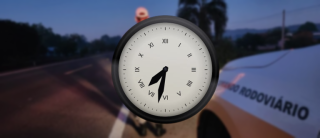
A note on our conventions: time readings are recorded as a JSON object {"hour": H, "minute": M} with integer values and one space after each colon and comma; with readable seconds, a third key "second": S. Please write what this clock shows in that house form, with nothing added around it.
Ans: {"hour": 7, "minute": 32}
